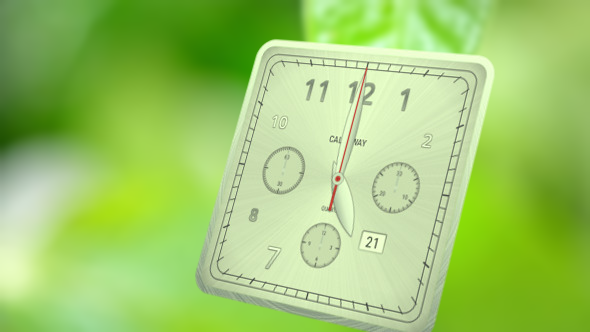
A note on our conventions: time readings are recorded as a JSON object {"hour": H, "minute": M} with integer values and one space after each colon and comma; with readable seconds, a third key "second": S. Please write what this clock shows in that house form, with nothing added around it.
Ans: {"hour": 5, "minute": 0}
